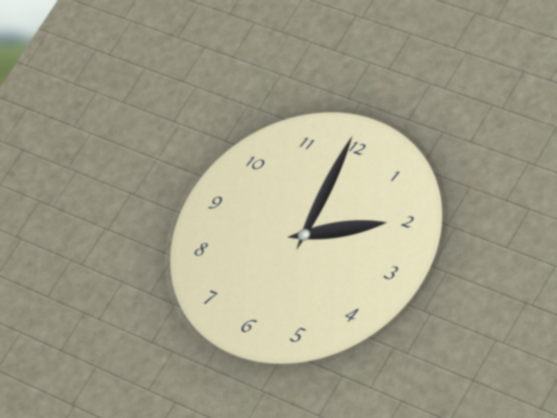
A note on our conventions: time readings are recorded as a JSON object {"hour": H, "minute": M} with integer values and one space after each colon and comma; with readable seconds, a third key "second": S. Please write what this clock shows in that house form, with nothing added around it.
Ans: {"hour": 1, "minute": 59}
